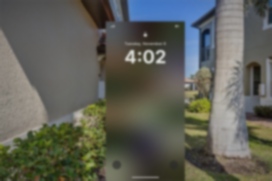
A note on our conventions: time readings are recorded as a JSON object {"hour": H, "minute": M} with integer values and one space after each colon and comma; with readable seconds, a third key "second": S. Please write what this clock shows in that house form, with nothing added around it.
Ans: {"hour": 4, "minute": 2}
